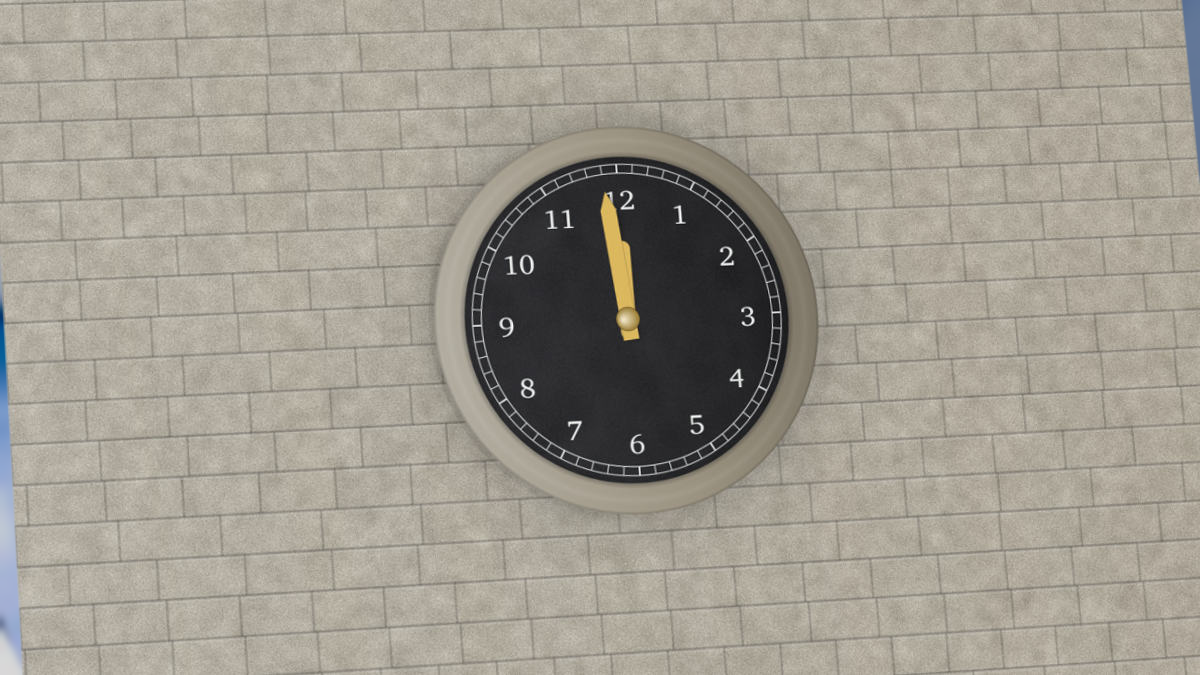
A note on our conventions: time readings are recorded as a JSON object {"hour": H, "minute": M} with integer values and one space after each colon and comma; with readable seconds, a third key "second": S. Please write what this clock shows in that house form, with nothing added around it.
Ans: {"hour": 11, "minute": 59}
